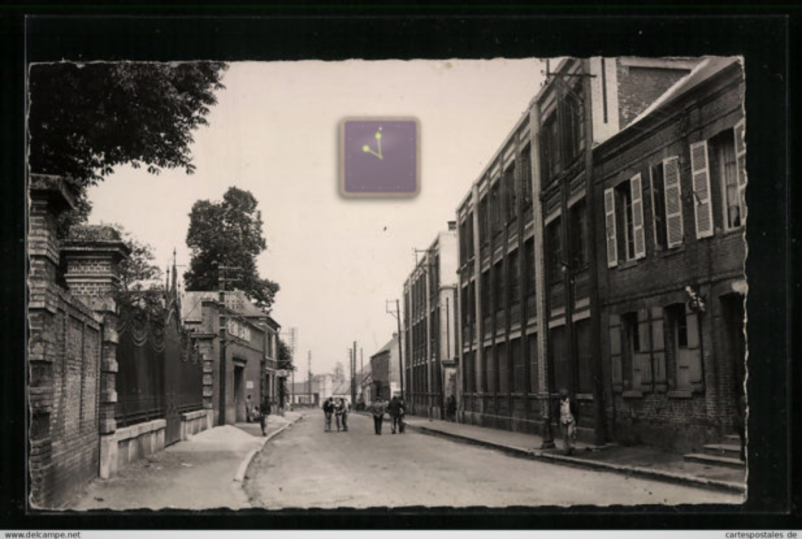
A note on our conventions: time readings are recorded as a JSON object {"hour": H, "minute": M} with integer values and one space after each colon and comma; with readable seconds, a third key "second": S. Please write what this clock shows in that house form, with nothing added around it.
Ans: {"hour": 9, "minute": 59}
